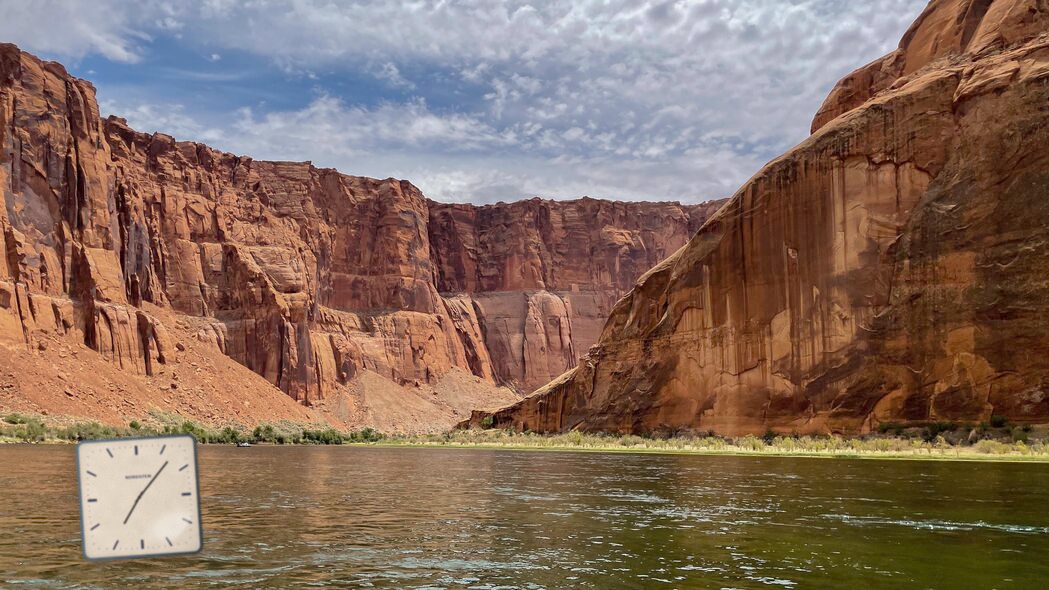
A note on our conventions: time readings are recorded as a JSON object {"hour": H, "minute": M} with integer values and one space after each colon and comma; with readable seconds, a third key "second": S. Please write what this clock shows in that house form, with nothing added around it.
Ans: {"hour": 7, "minute": 7}
